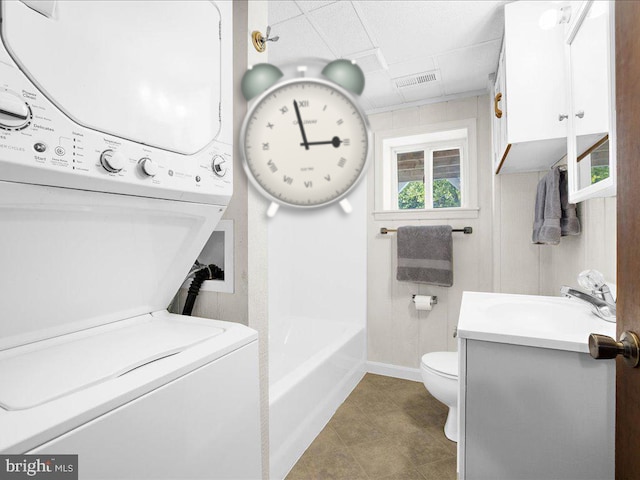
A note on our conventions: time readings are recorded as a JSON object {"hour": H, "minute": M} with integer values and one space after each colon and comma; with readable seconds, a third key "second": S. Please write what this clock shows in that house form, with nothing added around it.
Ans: {"hour": 2, "minute": 58}
